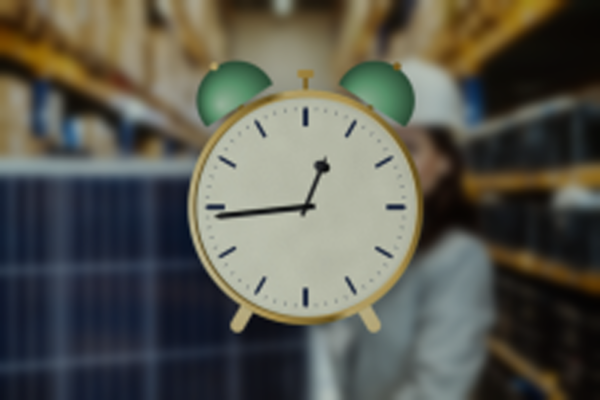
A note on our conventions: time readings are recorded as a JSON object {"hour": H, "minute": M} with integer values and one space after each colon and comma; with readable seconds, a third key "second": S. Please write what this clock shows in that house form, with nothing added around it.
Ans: {"hour": 12, "minute": 44}
